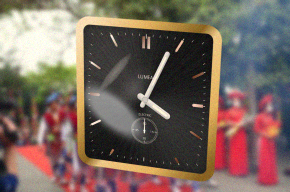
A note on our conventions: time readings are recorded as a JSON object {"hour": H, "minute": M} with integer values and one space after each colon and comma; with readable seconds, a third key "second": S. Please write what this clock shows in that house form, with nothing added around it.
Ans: {"hour": 4, "minute": 4}
